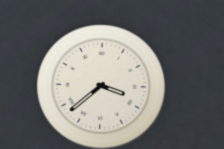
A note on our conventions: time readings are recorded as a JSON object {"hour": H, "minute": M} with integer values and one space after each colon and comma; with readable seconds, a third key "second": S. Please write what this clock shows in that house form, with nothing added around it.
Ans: {"hour": 3, "minute": 38}
